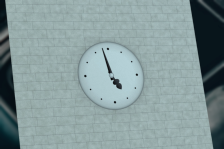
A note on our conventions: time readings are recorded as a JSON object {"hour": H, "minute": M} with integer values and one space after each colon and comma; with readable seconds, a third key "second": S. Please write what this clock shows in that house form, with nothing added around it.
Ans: {"hour": 4, "minute": 58}
